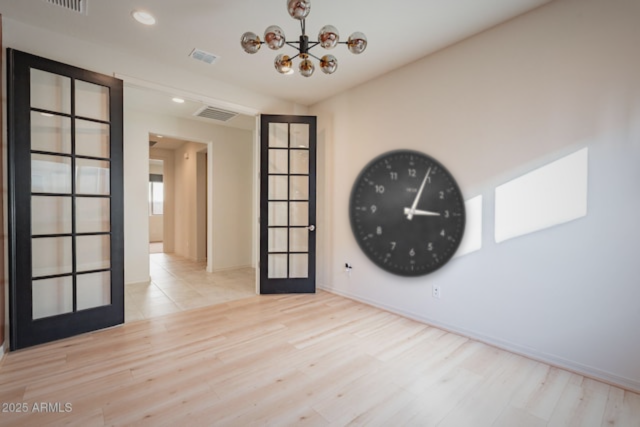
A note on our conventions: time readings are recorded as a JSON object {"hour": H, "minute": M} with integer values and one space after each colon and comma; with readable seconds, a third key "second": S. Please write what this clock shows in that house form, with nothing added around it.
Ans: {"hour": 3, "minute": 4}
